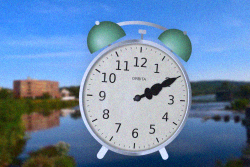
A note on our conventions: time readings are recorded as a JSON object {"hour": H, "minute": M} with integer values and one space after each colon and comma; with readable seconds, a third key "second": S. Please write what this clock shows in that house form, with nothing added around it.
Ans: {"hour": 2, "minute": 10}
